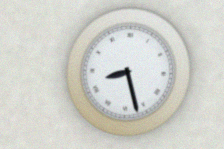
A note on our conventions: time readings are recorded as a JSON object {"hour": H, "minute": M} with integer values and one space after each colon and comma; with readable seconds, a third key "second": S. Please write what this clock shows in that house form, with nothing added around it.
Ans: {"hour": 8, "minute": 27}
